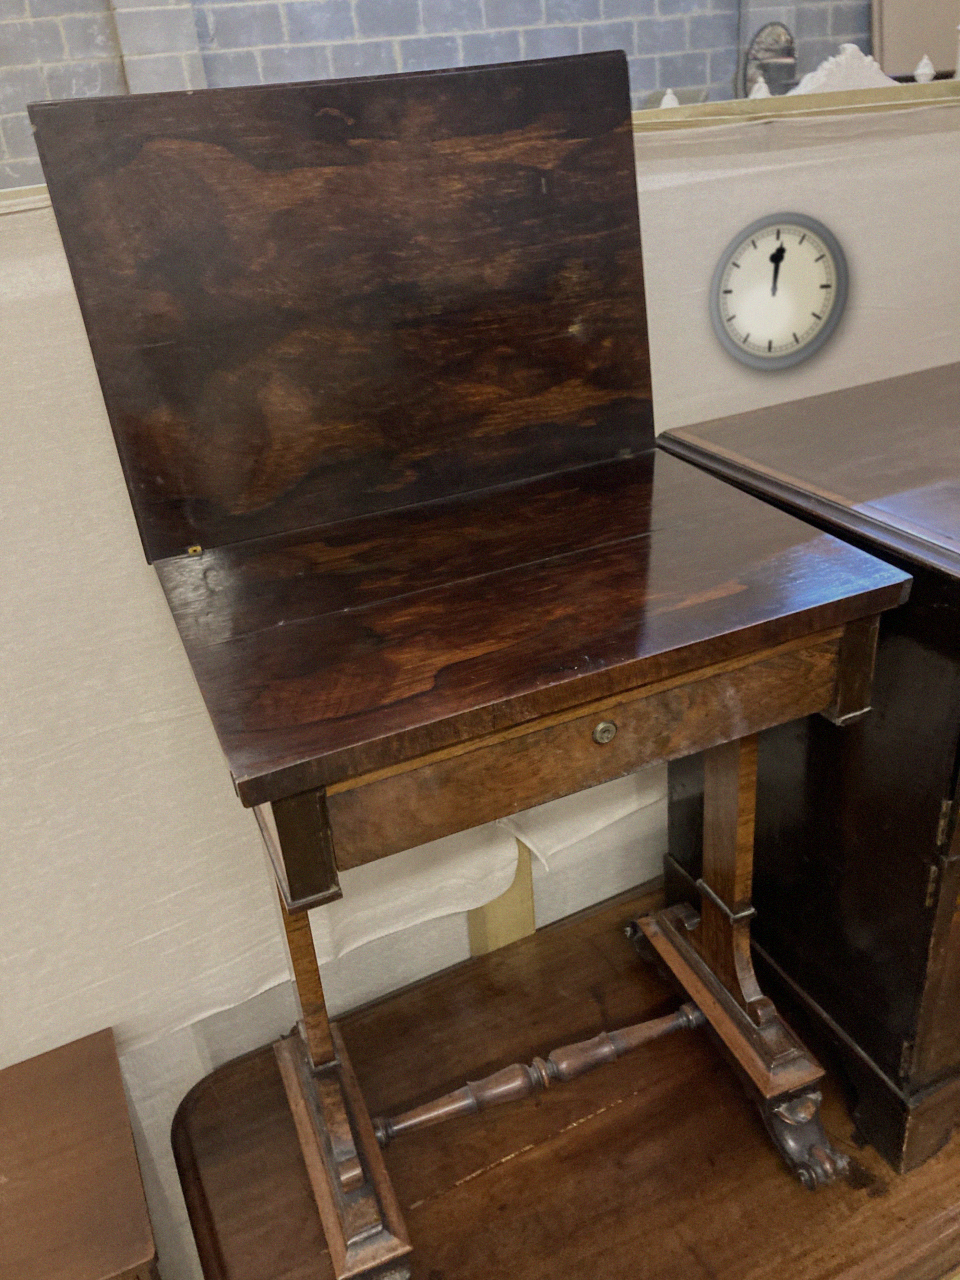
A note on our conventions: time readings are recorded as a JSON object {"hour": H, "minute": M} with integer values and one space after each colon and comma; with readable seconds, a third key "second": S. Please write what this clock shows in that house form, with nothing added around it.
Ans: {"hour": 12, "minute": 1}
